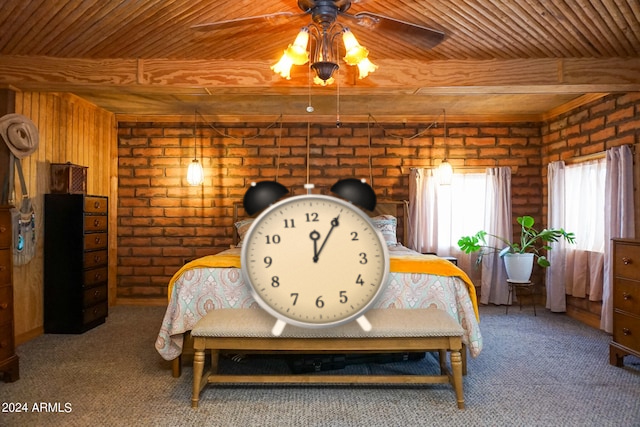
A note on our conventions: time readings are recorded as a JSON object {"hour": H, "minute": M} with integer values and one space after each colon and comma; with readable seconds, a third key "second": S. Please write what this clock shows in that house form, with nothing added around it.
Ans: {"hour": 12, "minute": 5}
